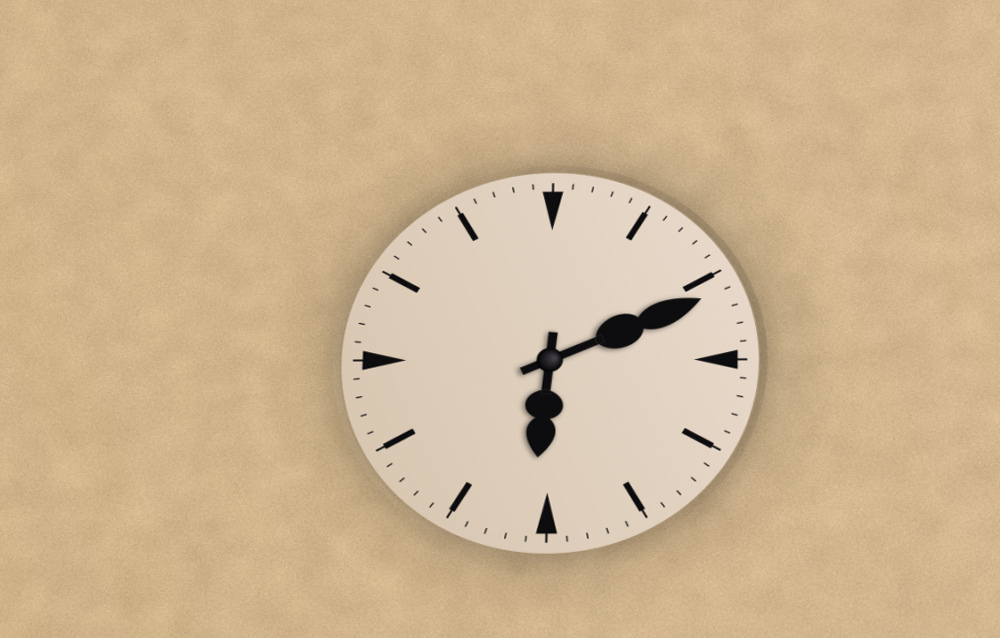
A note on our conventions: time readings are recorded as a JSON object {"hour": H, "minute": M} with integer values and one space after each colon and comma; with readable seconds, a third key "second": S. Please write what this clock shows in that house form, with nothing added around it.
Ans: {"hour": 6, "minute": 11}
